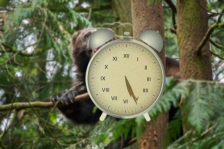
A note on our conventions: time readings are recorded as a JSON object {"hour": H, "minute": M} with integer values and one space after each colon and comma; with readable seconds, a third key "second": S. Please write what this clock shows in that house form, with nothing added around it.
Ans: {"hour": 5, "minute": 26}
